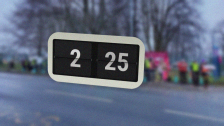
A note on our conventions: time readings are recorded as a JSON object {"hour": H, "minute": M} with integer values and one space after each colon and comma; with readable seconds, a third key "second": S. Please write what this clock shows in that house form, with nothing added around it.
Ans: {"hour": 2, "minute": 25}
